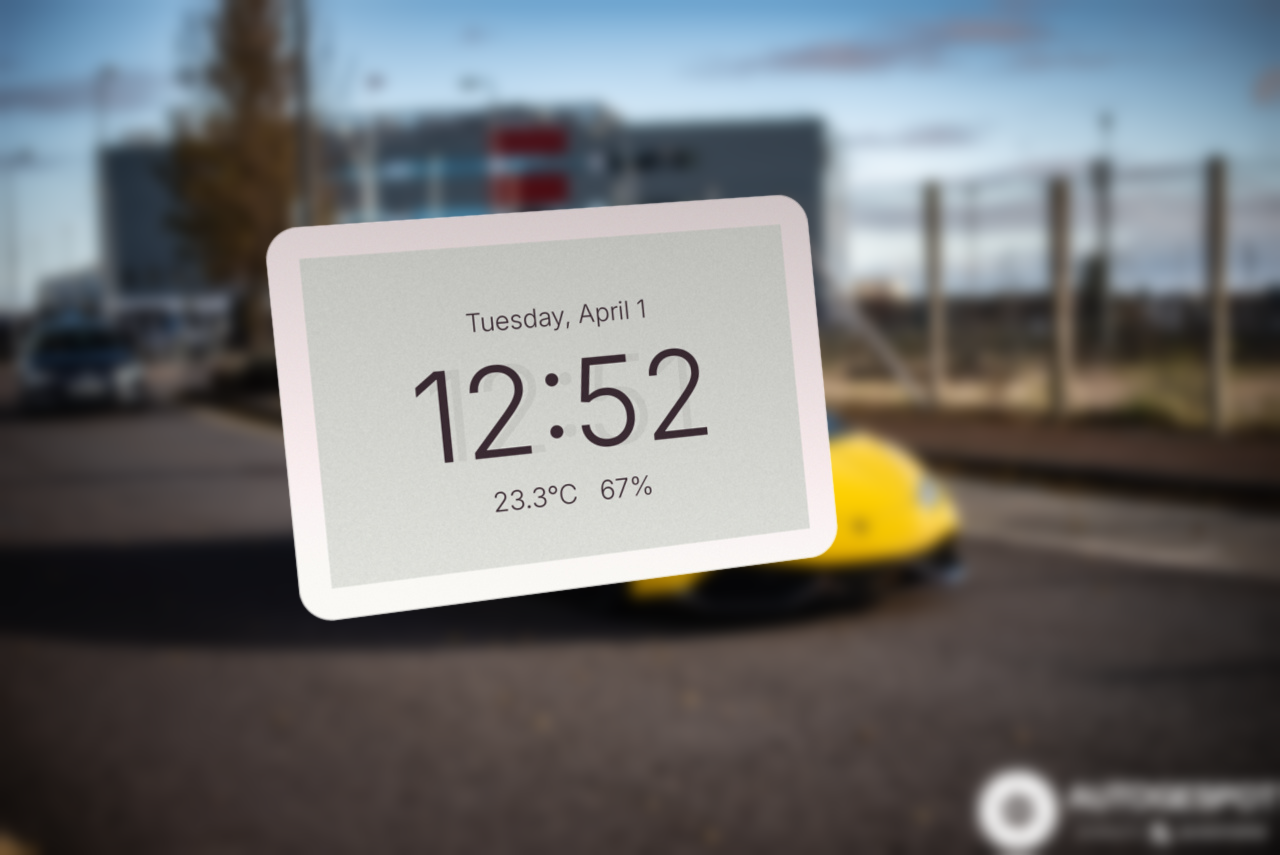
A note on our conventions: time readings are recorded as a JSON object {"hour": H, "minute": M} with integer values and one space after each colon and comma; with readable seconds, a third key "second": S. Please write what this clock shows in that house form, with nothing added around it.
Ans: {"hour": 12, "minute": 52}
